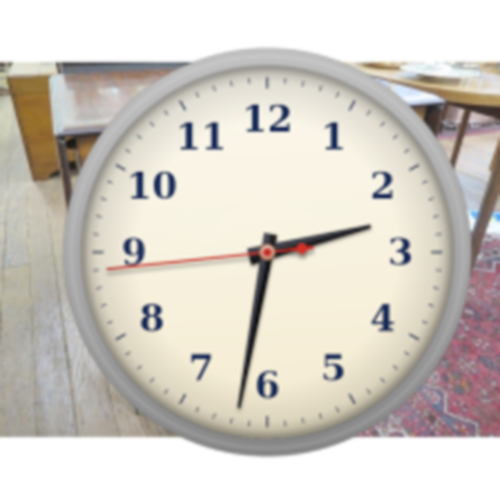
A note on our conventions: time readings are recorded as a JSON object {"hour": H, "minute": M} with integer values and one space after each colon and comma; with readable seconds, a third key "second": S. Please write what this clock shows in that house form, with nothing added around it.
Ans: {"hour": 2, "minute": 31, "second": 44}
